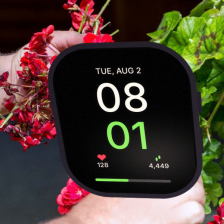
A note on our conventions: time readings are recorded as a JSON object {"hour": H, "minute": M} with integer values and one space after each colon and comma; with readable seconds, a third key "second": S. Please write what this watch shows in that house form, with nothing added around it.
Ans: {"hour": 8, "minute": 1}
